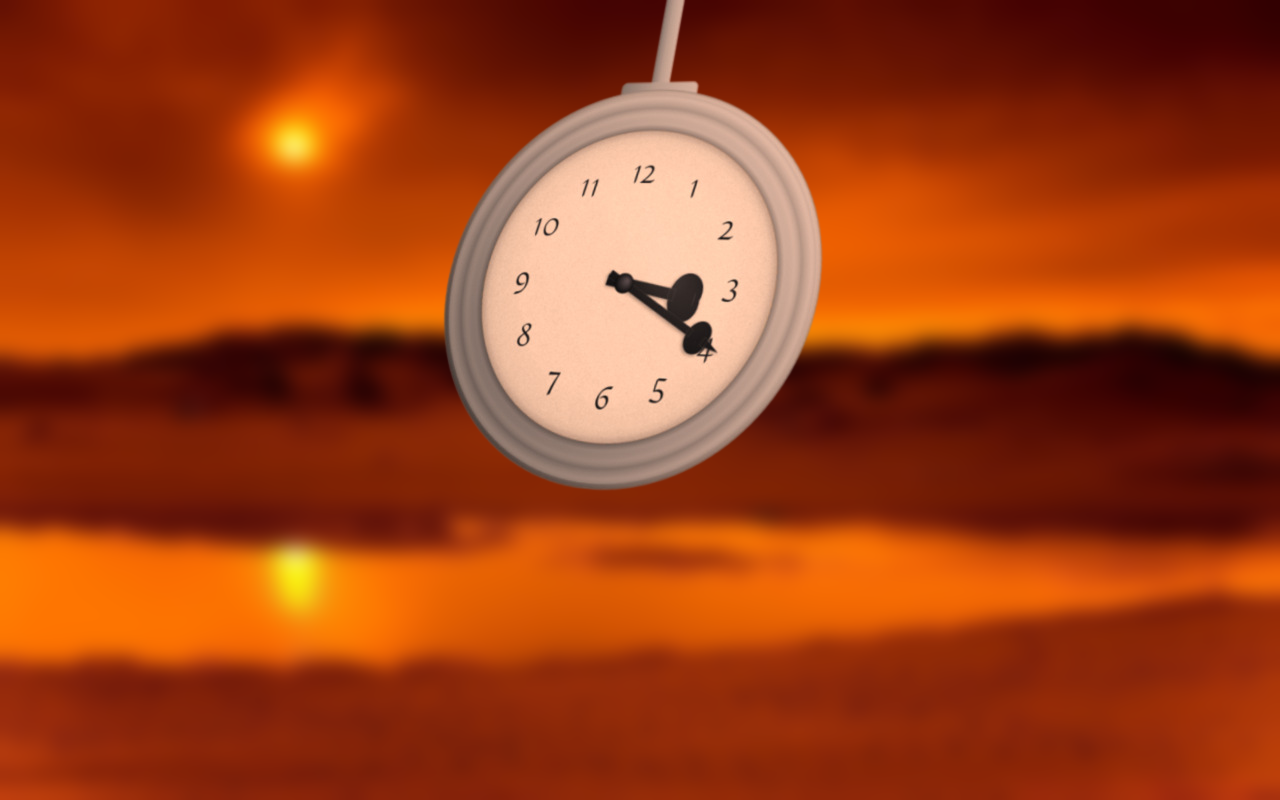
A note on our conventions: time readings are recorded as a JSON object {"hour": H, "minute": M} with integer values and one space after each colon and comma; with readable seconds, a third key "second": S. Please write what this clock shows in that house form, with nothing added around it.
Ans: {"hour": 3, "minute": 20}
